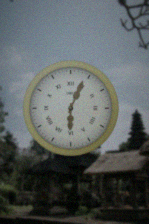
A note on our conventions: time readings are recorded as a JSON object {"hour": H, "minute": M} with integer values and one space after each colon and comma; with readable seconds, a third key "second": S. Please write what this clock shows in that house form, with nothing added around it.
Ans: {"hour": 6, "minute": 4}
